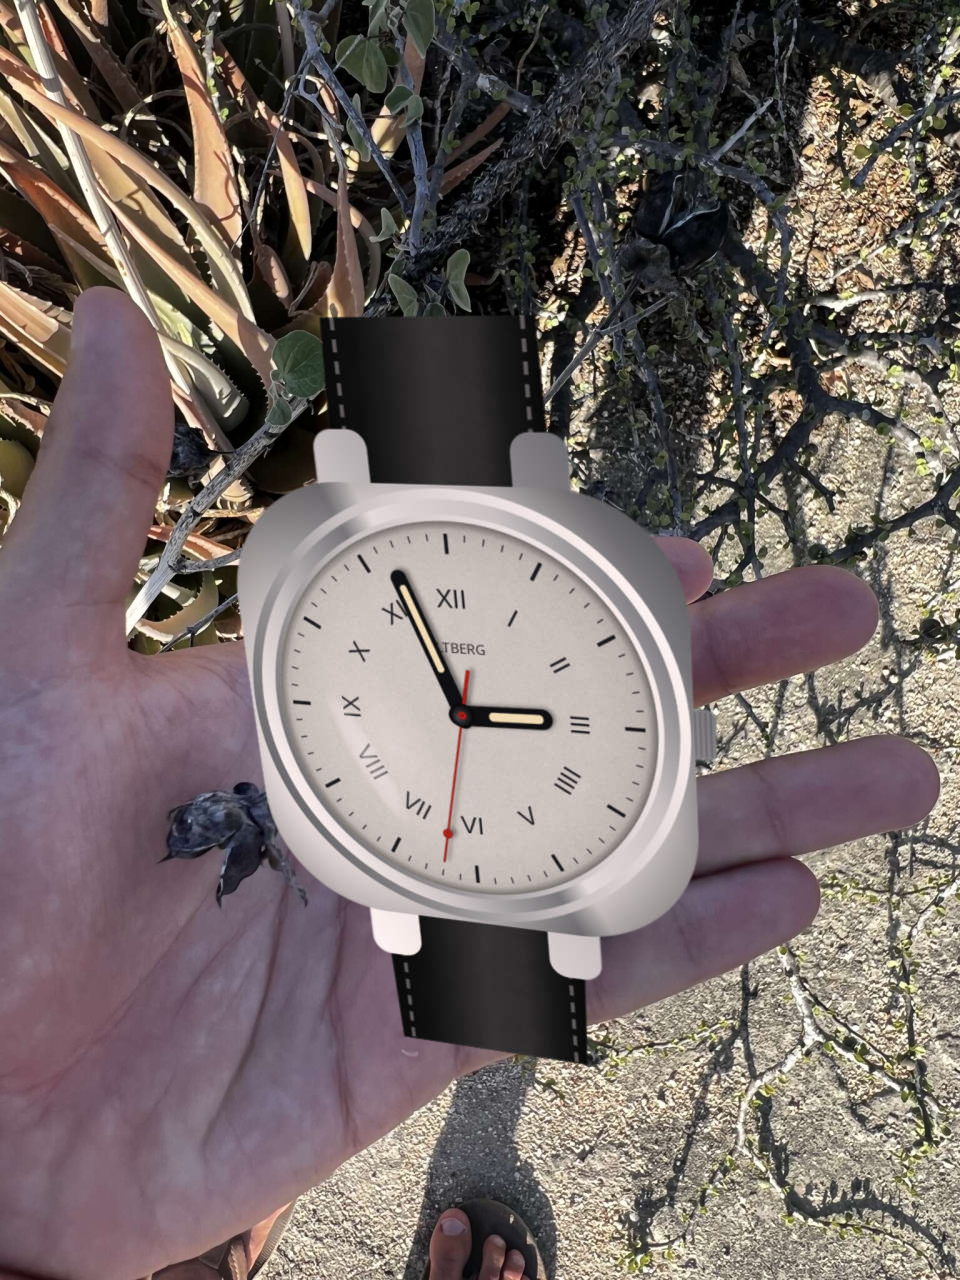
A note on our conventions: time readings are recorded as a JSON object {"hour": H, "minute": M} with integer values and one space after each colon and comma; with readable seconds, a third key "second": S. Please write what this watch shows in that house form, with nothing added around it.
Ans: {"hour": 2, "minute": 56, "second": 32}
